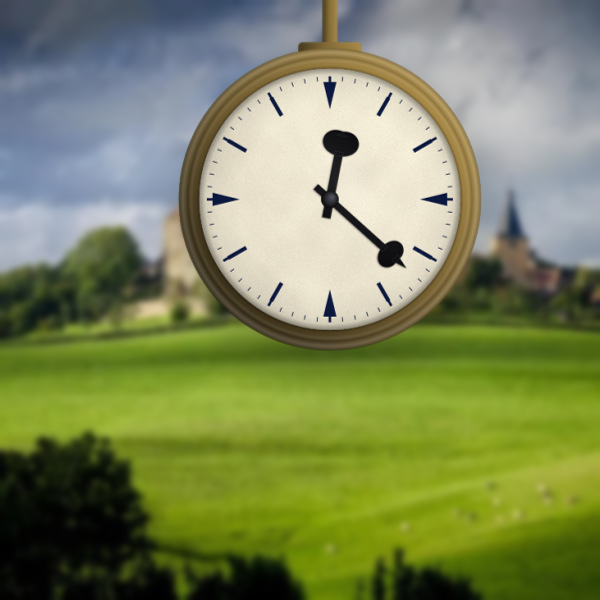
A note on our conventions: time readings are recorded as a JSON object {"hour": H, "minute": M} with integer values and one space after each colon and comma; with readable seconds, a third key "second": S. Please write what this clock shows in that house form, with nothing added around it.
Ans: {"hour": 12, "minute": 22}
